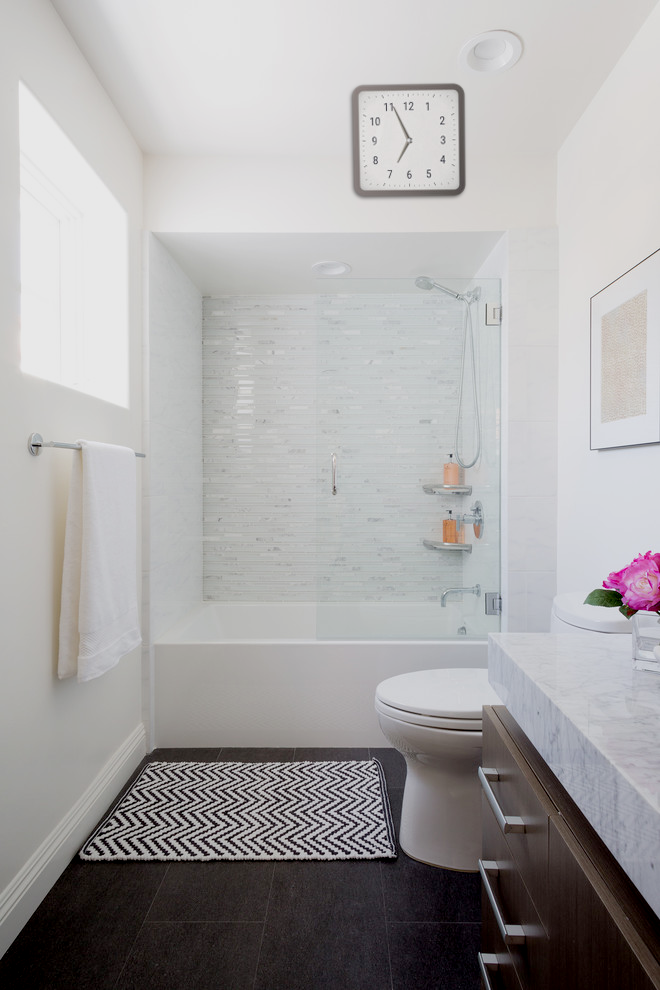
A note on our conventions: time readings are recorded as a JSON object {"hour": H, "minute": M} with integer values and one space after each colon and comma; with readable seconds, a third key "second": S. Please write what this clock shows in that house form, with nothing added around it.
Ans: {"hour": 6, "minute": 56}
